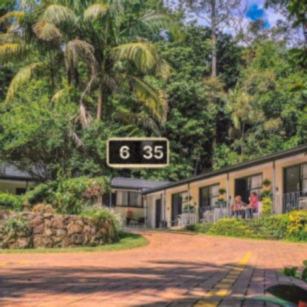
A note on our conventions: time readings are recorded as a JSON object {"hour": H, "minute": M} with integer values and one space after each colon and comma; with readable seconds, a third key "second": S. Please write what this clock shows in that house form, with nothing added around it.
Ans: {"hour": 6, "minute": 35}
